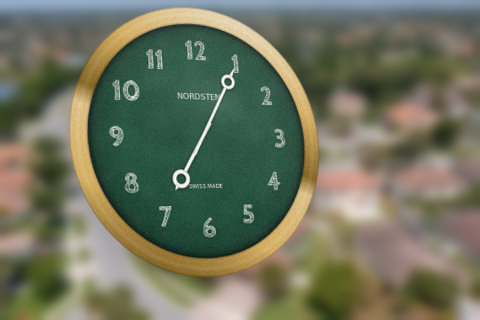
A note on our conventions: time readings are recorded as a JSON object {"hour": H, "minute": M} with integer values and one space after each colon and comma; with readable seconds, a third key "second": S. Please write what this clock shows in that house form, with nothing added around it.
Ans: {"hour": 7, "minute": 5}
